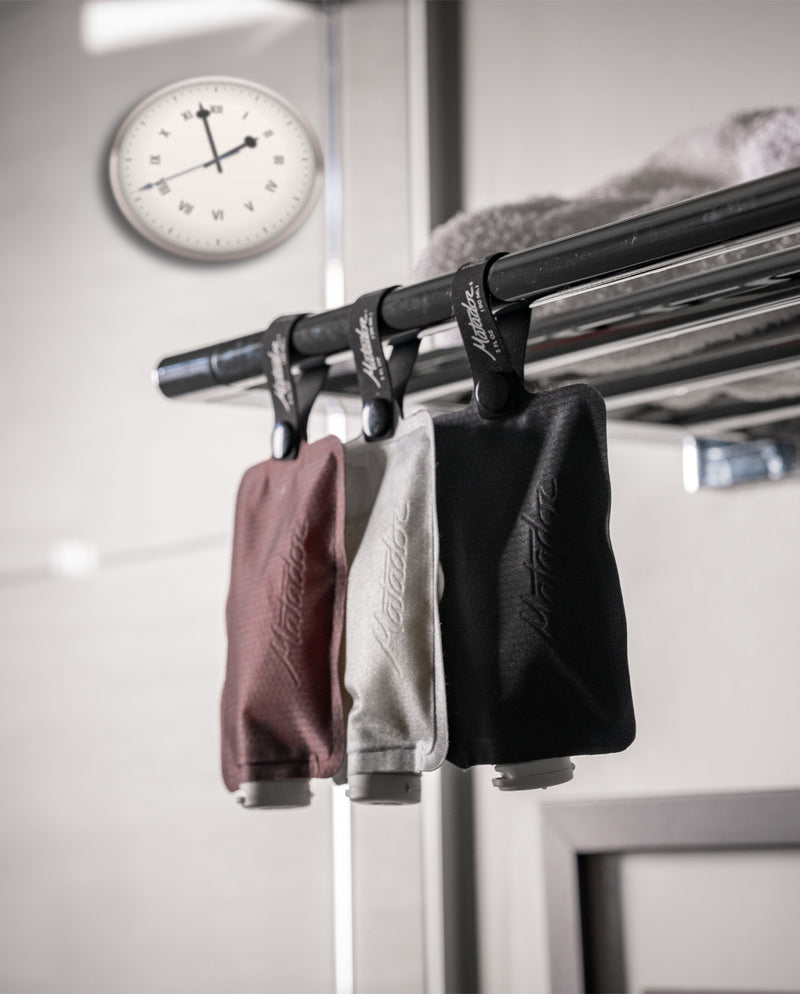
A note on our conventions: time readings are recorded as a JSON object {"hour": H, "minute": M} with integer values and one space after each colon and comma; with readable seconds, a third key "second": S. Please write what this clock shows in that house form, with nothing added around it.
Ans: {"hour": 1, "minute": 57, "second": 41}
